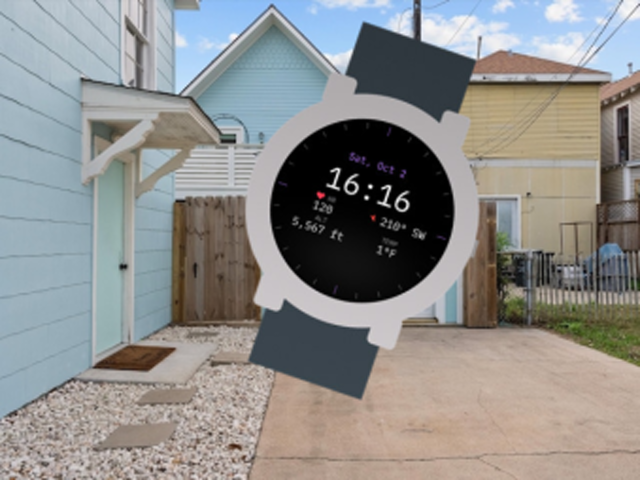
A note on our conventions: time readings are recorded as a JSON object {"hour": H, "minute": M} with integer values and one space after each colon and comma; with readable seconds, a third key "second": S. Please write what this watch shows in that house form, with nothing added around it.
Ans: {"hour": 16, "minute": 16}
